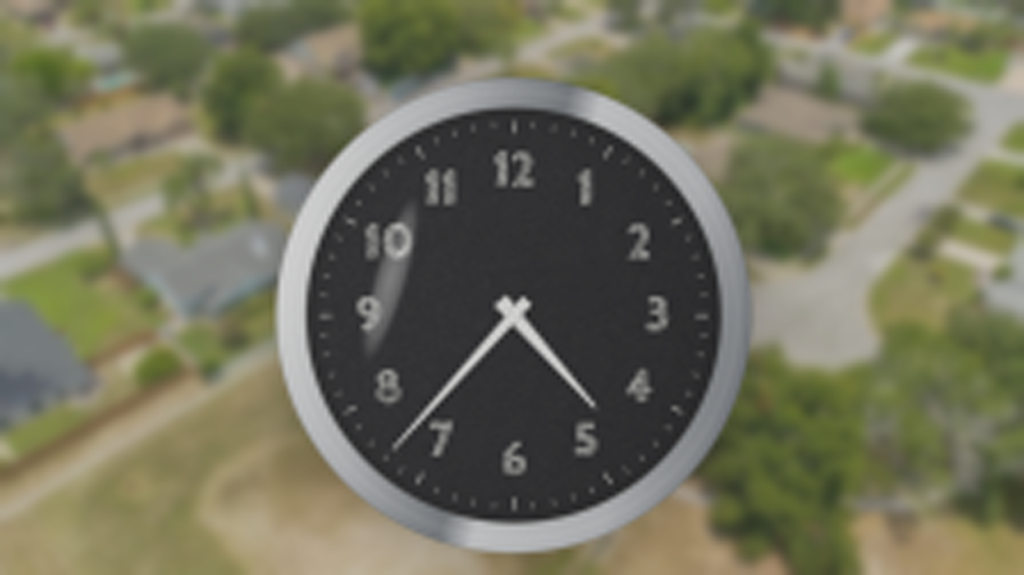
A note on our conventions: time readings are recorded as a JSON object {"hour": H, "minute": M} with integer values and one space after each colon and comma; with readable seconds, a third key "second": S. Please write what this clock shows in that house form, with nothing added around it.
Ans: {"hour": 4, "minute": 37}
